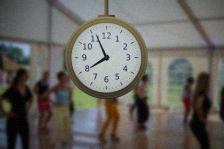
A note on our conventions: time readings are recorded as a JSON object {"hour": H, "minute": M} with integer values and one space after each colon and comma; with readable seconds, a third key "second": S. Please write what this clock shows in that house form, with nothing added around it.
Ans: {"hour": 7, "minute": 56}
